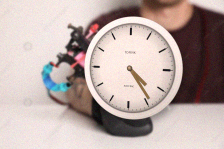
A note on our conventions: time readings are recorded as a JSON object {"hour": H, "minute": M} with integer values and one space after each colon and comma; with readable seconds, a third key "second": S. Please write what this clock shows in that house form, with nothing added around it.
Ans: {"hour": 4, "minute": 24}
